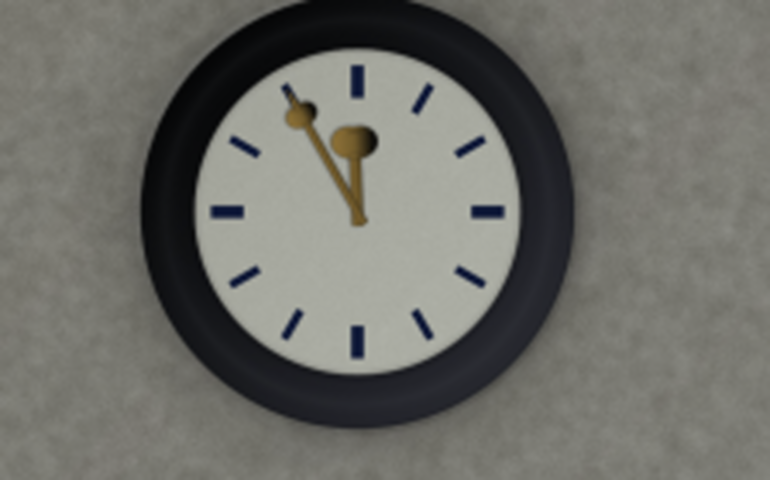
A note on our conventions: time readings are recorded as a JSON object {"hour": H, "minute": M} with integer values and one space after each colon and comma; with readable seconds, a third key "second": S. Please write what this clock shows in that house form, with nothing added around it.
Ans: {"hour": 11, "minute": 55}
